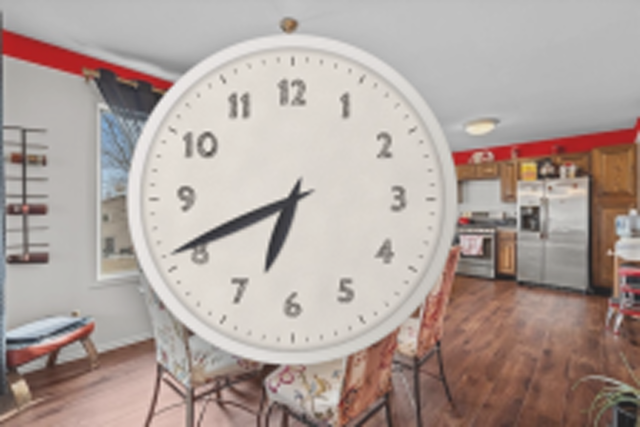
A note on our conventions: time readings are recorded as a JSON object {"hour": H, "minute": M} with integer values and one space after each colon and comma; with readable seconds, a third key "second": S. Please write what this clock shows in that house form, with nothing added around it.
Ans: {"hour": 6, "minute": 41}
